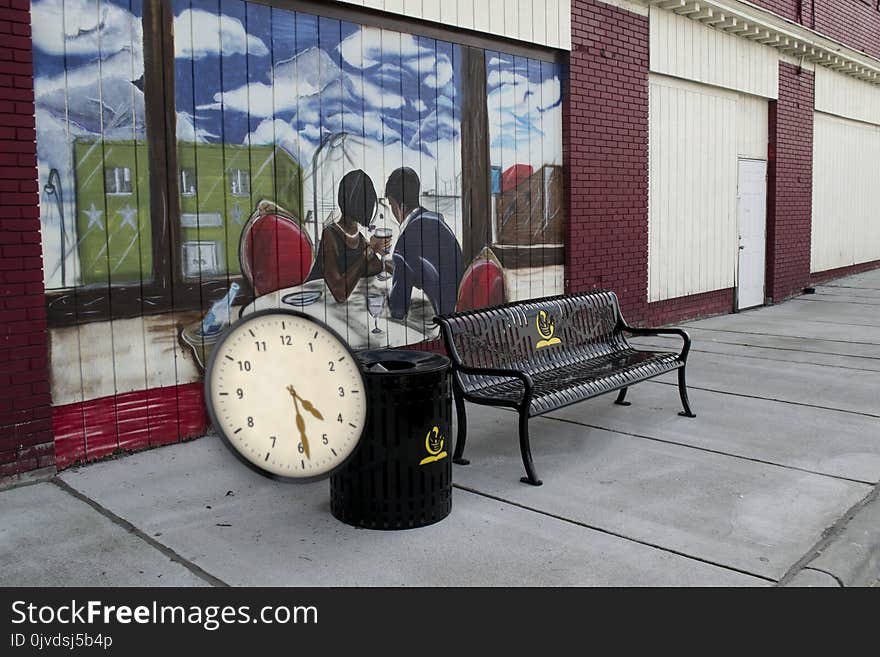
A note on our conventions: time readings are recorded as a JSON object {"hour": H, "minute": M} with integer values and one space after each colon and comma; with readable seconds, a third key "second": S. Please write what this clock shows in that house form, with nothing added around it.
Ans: {"hour": 4, "minute": 29}
